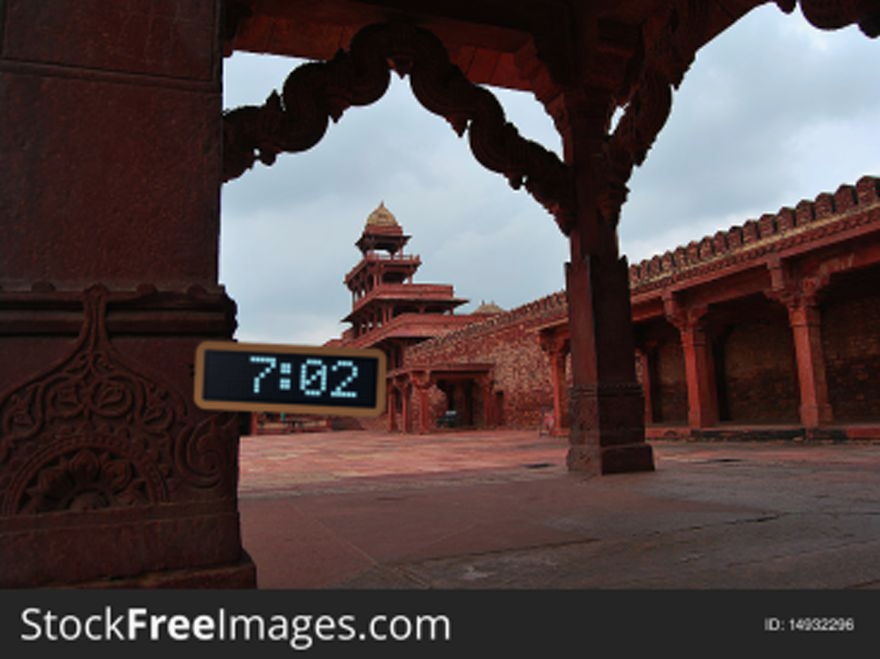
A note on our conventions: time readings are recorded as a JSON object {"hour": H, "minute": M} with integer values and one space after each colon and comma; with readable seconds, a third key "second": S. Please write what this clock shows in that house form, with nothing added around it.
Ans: {"hour": 7, "minute": 2}
